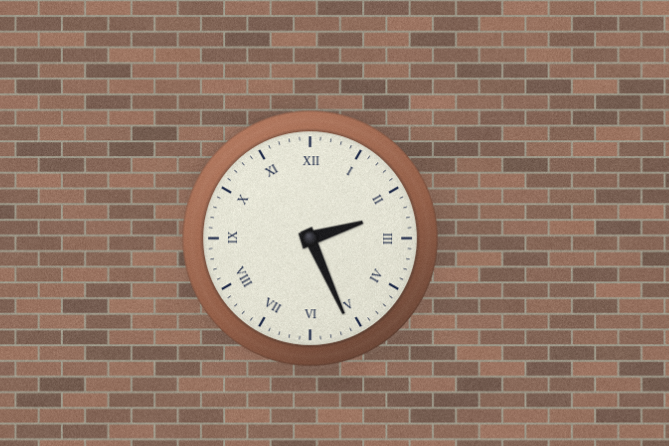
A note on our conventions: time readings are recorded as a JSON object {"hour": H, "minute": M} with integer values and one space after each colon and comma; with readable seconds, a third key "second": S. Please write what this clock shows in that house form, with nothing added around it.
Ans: {"hour": 2, "minute": 26}
